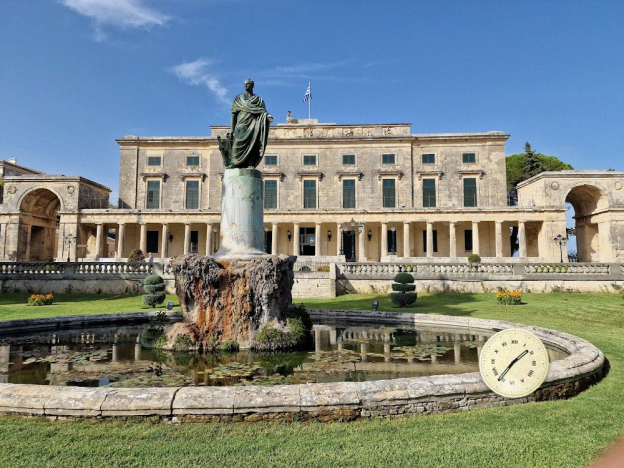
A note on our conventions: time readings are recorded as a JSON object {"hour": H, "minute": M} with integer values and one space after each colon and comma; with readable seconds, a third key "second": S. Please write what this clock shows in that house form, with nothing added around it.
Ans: {"hour": 1, "minute": 36}
